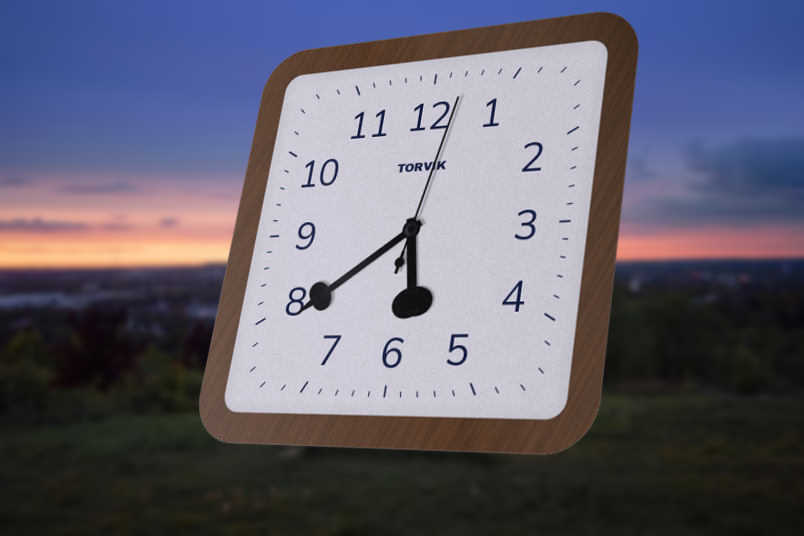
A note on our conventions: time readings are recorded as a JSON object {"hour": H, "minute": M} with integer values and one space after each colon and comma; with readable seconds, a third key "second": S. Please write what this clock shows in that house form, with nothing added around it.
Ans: {"hour": 5, "minute": 39, "second": 2}
